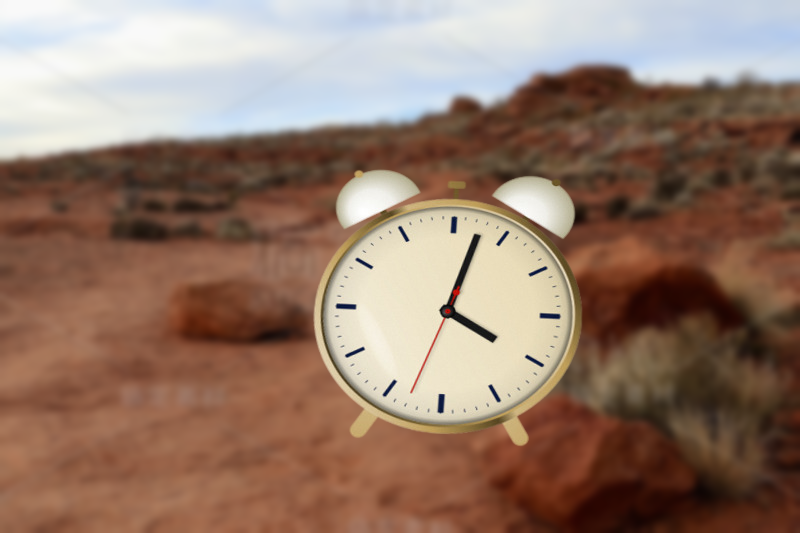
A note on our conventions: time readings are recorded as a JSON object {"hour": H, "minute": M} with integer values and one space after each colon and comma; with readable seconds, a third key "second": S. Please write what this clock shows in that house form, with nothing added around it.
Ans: {"hour": 4, "minute": 2, "second": 33}
